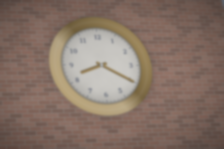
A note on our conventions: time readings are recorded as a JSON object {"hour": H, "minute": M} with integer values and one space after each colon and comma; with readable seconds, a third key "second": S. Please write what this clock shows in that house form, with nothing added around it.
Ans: {"hour": 8, "minute": 20}
